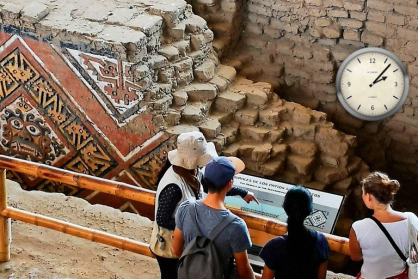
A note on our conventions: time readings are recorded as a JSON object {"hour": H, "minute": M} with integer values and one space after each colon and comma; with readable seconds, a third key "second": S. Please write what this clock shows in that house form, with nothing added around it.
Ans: {"hour": 2, "minute": 7}
